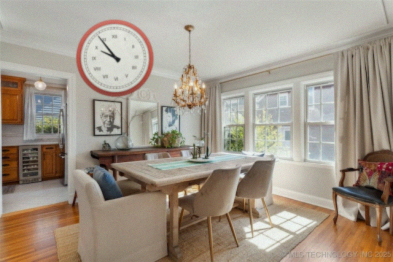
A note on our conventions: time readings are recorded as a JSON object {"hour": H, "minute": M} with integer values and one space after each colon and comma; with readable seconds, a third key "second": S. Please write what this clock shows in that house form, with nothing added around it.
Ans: {"hour": 9, "minute": 54}
